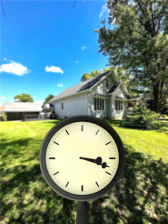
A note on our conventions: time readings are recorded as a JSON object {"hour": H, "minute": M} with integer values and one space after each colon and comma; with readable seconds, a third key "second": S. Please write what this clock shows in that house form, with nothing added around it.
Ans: {"hour": 3, "minute": 18}
